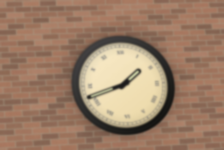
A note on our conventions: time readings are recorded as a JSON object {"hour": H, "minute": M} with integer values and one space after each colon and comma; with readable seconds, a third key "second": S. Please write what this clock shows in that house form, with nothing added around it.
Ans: {"hour": 1, "minute": 42}
